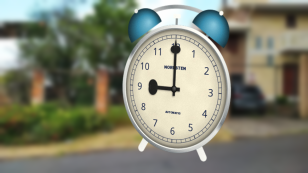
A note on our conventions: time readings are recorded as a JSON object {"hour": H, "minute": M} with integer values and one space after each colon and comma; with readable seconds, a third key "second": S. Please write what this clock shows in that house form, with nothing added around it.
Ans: {"hour": 9, "minute": 0}
